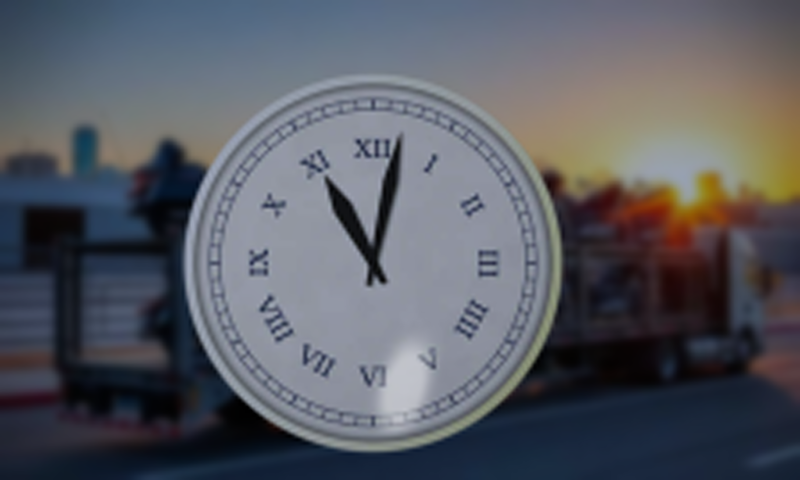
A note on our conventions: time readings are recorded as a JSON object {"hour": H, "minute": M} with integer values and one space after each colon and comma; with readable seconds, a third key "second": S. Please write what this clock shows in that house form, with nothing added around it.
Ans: {"hour": 11, "minute": 2}
